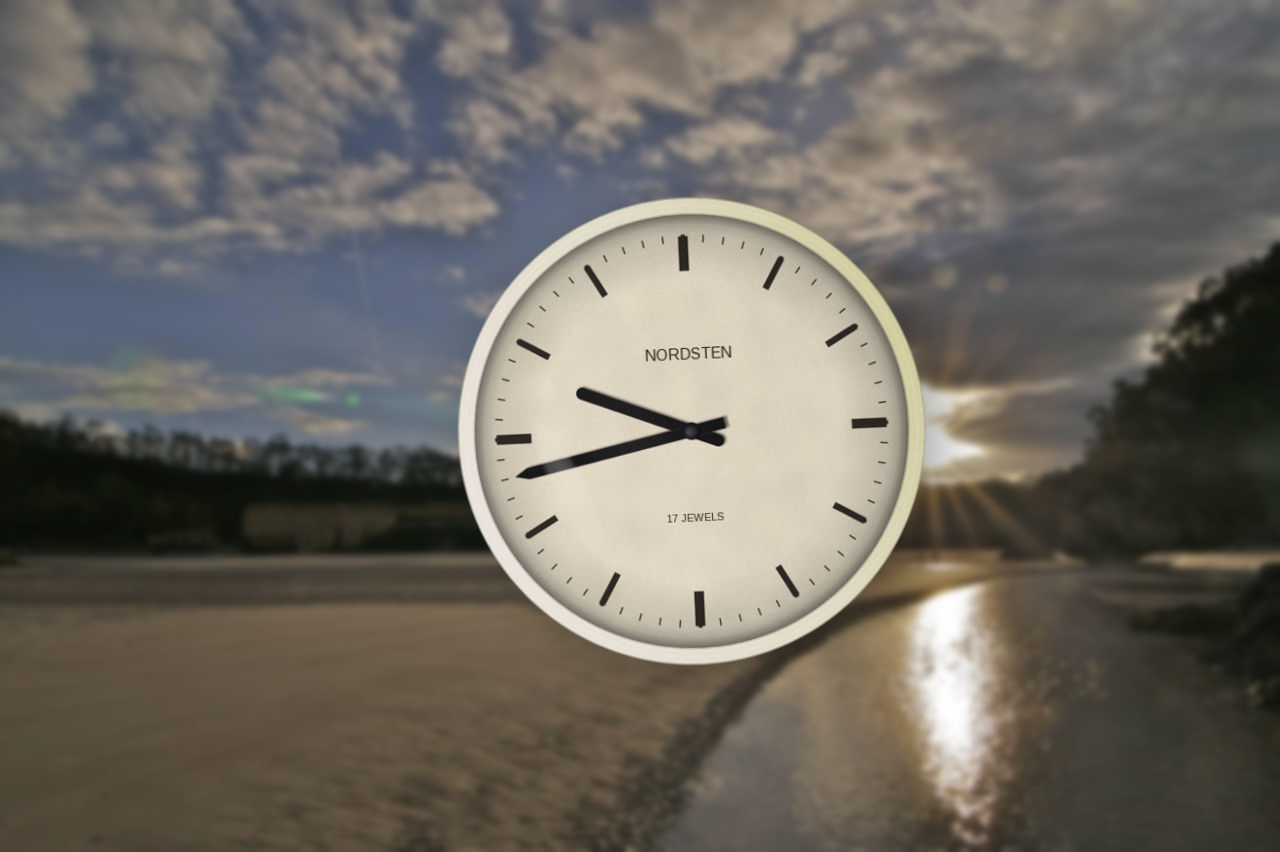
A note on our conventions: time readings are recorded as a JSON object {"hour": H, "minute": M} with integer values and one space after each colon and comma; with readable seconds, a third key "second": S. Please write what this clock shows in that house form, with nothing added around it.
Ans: {"hour": 9, "minute": 43}
